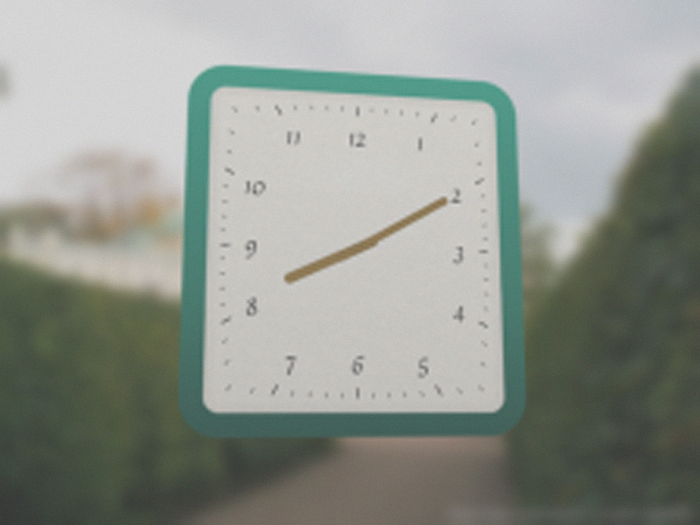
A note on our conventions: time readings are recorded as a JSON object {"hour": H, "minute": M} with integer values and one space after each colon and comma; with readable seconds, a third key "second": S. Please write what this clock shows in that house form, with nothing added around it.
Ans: {"hour": 8, "minute": 10}
